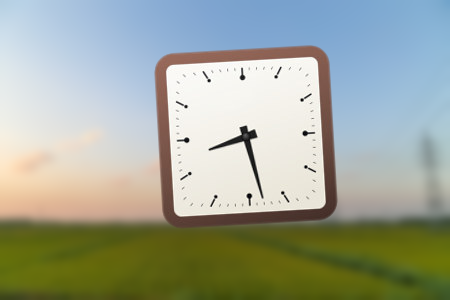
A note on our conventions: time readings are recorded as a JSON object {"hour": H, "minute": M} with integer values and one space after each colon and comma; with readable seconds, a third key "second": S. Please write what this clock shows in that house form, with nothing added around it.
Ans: {"hour": 8, "minute": 28}
